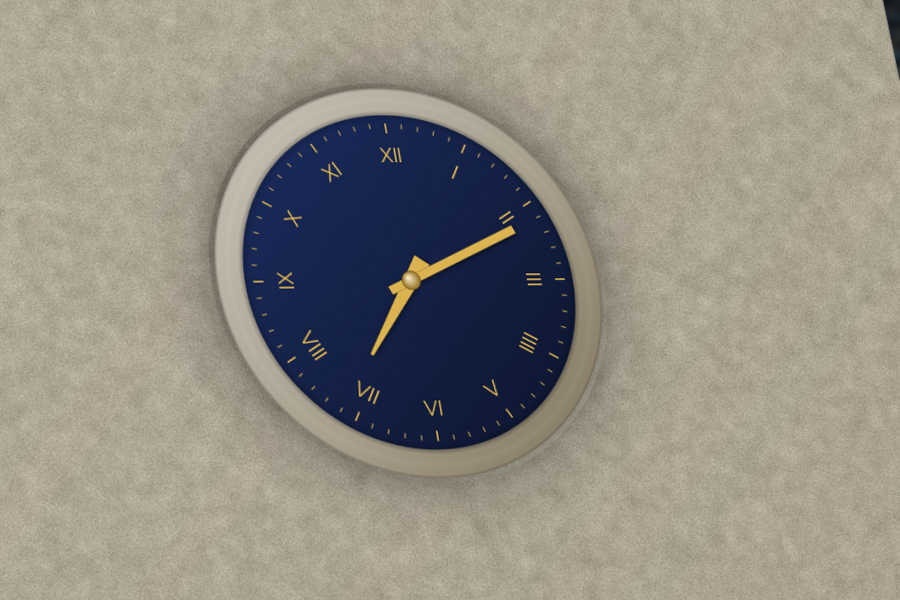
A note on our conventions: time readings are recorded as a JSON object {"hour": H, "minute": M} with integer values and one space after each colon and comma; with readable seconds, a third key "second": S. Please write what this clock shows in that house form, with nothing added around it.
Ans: {"hour": 7, "minute": 11}
